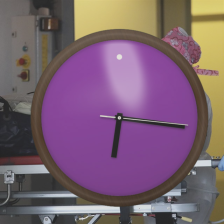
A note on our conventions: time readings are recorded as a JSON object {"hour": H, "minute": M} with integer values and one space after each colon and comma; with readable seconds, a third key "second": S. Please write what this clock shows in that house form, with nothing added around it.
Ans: {"hour": 6, "minute": 16, "second": 16}
